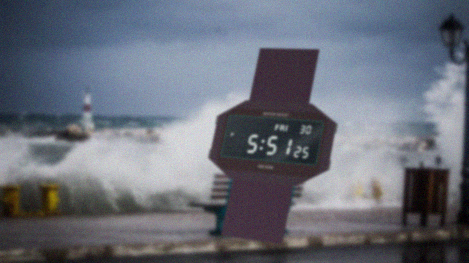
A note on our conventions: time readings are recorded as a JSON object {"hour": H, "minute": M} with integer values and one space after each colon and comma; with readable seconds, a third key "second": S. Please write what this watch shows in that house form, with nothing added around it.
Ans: {"hour": 5, "minute": 51}
